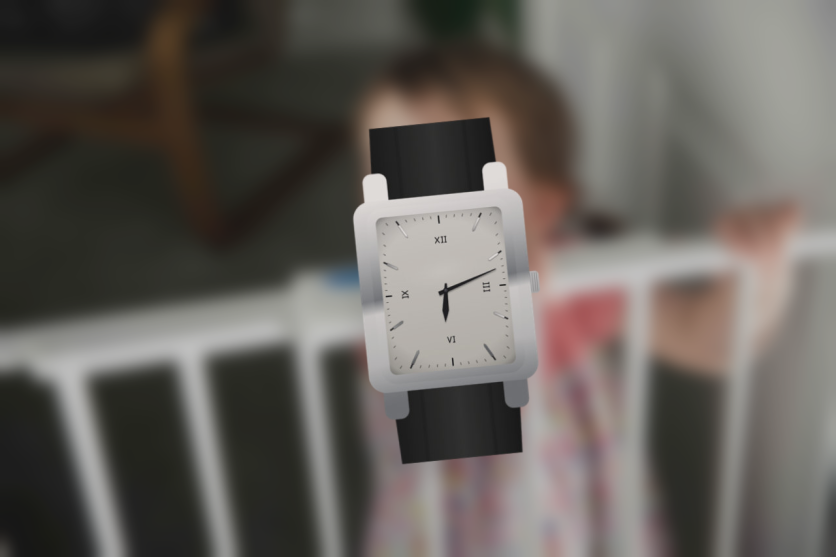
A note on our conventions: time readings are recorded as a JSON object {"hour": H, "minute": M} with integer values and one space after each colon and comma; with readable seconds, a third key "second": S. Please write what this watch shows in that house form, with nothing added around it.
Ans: {"hour": 6, "minute": 12}
